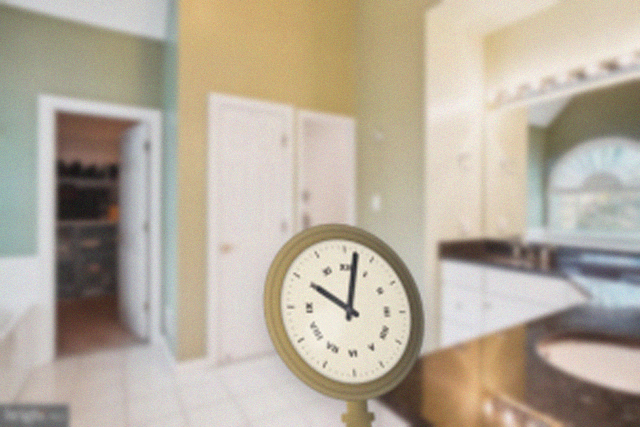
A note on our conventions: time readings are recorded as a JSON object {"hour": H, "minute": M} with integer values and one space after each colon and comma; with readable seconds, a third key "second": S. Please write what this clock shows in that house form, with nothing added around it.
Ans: {"hour": 10, "minute": 2}
